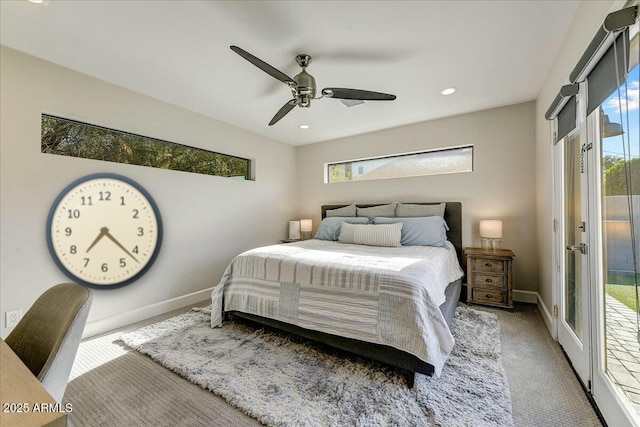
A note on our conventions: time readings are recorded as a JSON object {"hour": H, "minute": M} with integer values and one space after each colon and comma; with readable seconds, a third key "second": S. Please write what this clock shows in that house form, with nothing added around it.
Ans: {"hour": 7, "minute": 22}
